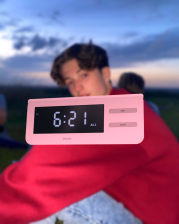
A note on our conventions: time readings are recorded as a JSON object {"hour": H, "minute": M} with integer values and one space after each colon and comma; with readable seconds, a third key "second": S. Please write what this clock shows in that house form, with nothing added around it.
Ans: {"hour": 6, "minute": 21}
